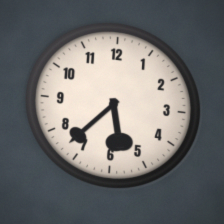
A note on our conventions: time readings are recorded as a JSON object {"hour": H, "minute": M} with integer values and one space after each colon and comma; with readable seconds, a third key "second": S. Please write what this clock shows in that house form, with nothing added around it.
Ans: {"hour": 5, "minute": 37}
